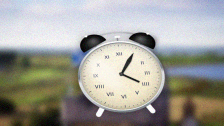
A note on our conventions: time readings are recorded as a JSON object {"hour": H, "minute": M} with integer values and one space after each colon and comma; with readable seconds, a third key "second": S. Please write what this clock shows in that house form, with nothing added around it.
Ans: {"hour": 4, "minute": 5}
